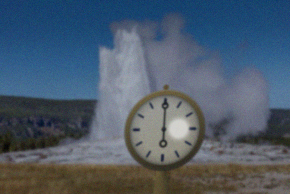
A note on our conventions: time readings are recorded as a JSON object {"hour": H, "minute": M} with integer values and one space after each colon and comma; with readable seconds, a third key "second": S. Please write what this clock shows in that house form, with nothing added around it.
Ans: {"hour": 6, "minute": 0}
